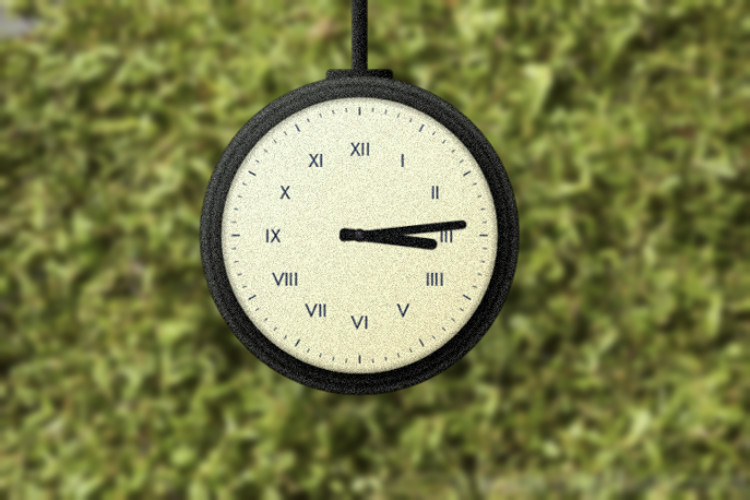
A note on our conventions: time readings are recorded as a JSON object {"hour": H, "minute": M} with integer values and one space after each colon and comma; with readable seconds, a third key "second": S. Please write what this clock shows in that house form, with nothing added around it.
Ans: {"hour": 3, "minute": 14}
